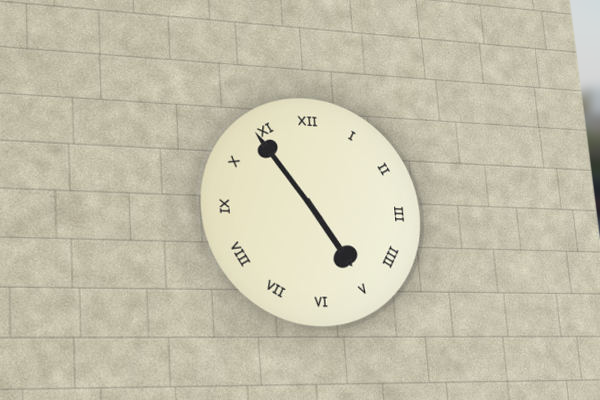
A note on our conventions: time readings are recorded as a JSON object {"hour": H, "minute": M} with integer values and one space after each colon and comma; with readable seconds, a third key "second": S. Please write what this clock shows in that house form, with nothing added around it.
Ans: {"hour": 4, "minute": 54}
